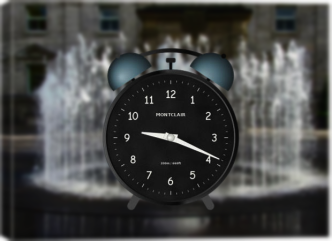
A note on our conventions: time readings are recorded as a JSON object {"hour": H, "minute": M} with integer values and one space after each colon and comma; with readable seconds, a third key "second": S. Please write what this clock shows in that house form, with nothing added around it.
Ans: {"hour": 9, "minute": 19}
